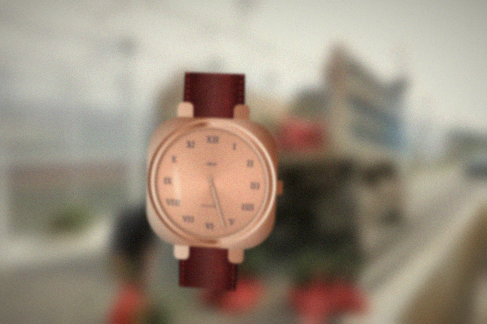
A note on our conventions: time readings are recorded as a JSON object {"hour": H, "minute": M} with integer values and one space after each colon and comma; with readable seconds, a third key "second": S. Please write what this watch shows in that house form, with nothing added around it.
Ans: {"hour": 5, "minute": 27}
